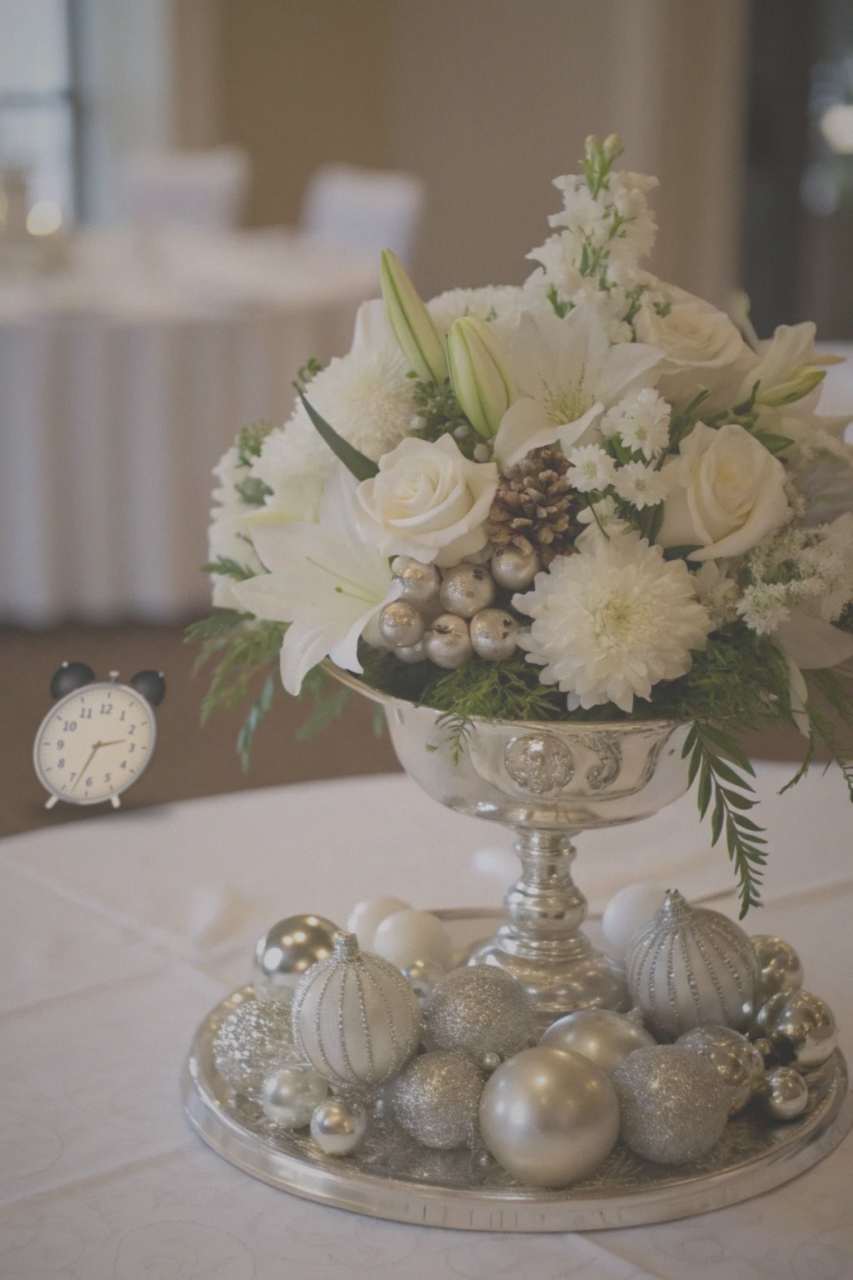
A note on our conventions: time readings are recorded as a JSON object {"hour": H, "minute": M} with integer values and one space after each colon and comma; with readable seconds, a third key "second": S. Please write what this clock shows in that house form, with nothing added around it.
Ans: {"hour": 2, "minute": 33}
